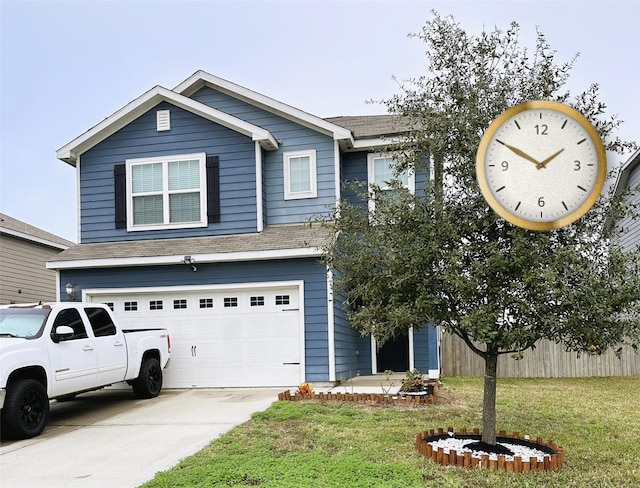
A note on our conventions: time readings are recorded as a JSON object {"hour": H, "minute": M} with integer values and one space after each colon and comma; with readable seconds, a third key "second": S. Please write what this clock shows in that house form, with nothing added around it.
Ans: {"hour": 1, "minute": 50}
